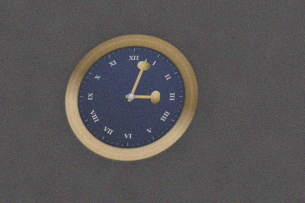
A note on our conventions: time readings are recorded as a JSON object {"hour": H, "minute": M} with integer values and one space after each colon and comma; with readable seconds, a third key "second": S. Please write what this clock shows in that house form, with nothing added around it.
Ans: {"hour": 3, "minute": 3}
